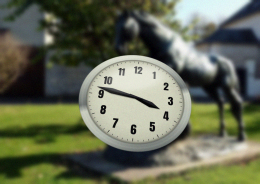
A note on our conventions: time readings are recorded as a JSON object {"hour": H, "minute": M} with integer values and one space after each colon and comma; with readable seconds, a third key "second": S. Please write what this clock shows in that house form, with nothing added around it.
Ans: {"hour": 3, "minute": 47}
